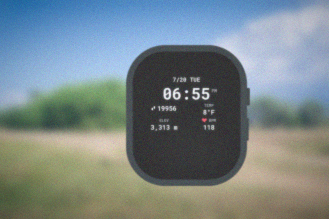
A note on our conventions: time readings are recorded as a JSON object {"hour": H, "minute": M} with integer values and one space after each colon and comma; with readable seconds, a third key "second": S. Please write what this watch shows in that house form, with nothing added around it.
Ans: {"hour": 6, "minute": 55}
